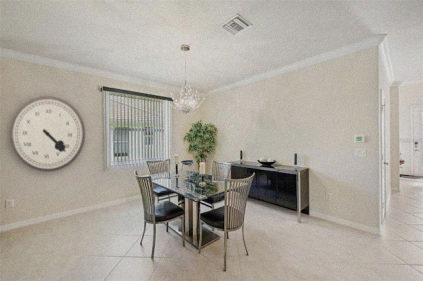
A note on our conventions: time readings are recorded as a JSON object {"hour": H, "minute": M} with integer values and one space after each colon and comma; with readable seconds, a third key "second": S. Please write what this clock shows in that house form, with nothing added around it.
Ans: {"hour": 4, "minute": 22}
